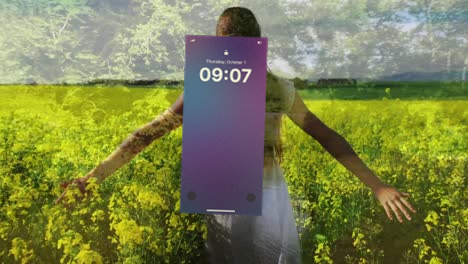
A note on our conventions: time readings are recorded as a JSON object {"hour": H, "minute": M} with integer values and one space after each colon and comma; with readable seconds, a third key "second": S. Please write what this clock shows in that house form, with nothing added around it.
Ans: {"hour": 9, "minute": 7}
